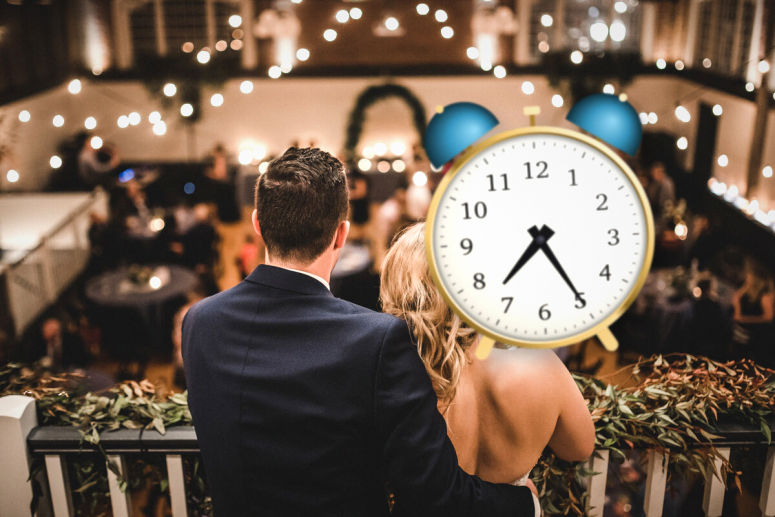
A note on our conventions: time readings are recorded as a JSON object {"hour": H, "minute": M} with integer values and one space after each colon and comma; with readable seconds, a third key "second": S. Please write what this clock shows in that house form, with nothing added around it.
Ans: {"hour": 7, "minute": 25}
